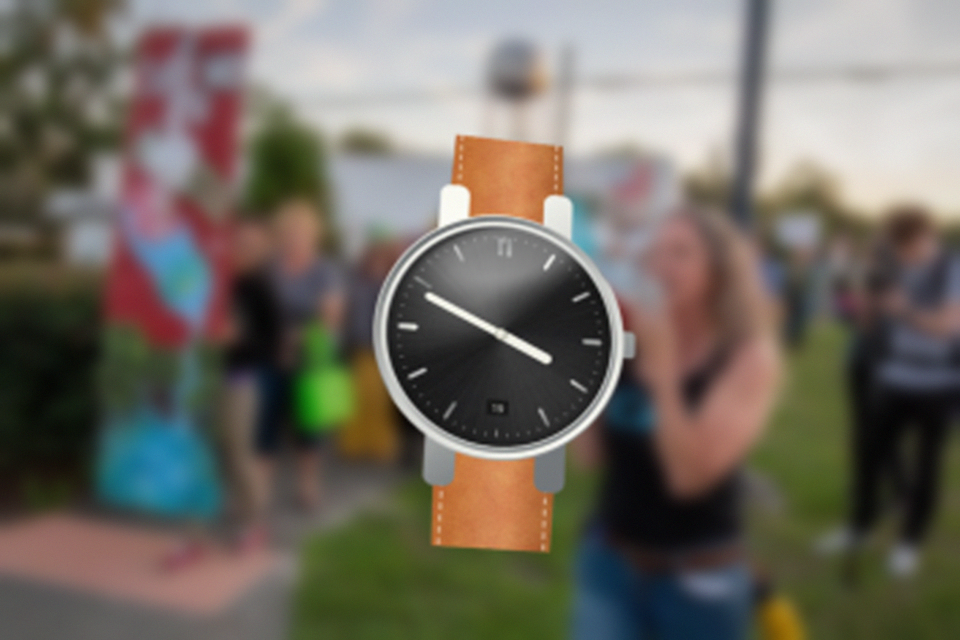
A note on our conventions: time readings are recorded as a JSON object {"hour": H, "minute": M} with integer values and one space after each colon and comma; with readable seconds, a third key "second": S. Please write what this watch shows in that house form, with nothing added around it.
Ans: {"hour": 3, "minute": 49}
